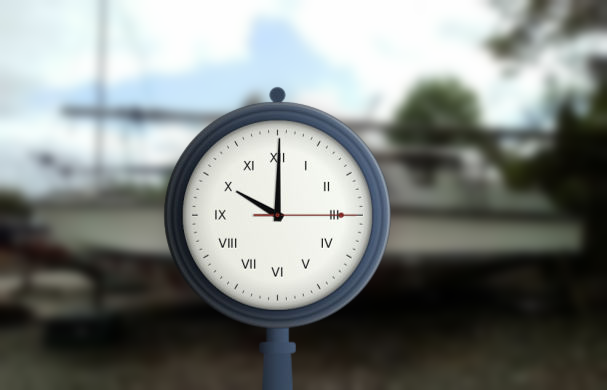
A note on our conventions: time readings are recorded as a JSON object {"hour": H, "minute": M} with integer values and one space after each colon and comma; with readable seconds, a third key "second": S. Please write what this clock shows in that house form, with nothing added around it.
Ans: {"hour": 10, "minute": 0, "second": 15}
